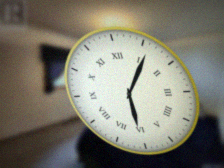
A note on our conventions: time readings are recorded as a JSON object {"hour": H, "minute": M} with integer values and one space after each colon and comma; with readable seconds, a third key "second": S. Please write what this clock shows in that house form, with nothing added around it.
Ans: {"hour": 6, "minute": 6}
